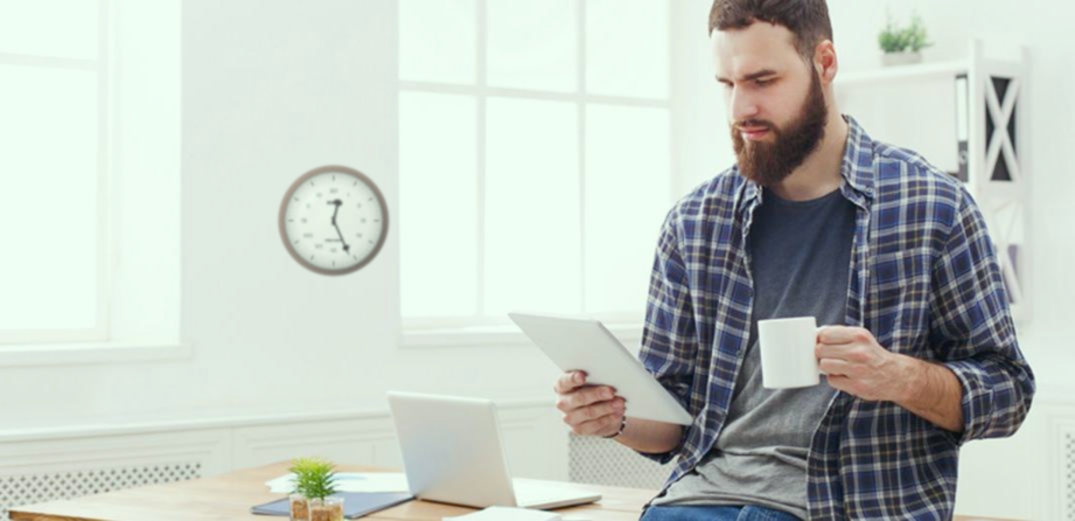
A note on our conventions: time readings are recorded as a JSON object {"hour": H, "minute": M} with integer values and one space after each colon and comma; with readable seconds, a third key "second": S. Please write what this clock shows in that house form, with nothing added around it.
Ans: {"hour": 12, "minute": 26}
